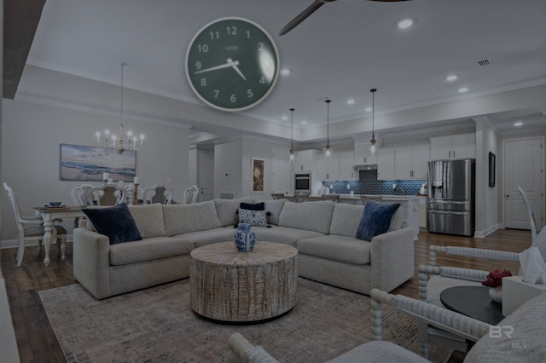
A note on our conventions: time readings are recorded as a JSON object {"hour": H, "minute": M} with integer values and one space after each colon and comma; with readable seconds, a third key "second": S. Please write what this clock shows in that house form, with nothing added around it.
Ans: {"hour": 4, "minute": 43}
